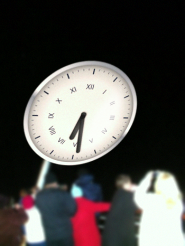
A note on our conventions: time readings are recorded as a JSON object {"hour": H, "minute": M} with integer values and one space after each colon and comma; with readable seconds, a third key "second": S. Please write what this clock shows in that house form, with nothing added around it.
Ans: {"hour": 6, "minute": 29}
